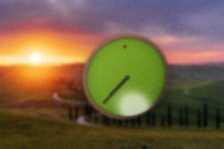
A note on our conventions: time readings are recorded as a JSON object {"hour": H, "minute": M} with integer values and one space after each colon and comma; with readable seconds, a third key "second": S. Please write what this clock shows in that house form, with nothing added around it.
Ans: {"hour": 7, "minute": 38}
